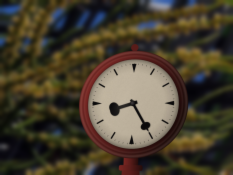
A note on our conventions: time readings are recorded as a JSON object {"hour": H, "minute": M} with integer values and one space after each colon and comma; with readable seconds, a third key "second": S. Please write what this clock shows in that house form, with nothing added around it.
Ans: {"hour": 8, "minute": 25}
